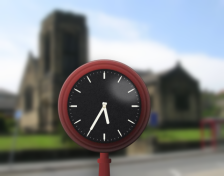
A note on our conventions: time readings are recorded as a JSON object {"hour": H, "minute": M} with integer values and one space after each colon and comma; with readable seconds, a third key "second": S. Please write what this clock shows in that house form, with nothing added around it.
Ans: {"hour": 5, "minute": 35}
